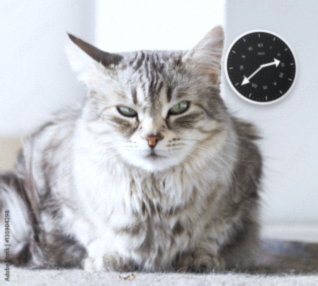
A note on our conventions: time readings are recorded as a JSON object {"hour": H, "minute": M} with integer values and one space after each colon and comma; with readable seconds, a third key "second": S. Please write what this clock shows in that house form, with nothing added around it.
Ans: {"hour": 2, "minute": 39}
